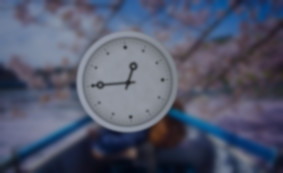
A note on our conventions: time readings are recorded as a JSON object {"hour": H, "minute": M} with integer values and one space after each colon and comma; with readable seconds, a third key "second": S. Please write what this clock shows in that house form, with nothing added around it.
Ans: {"hour": 12, "minute": 45}
